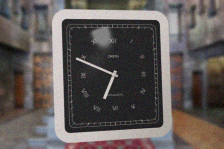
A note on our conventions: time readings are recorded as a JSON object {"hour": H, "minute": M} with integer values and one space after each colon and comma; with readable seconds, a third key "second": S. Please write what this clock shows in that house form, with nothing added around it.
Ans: {"hour": 6, "minute": 49}
